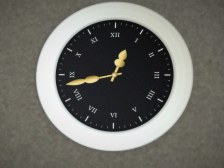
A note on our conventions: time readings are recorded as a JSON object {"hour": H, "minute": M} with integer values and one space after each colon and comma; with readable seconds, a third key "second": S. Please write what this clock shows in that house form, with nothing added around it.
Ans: {"hour": 12, "minute": 43}
